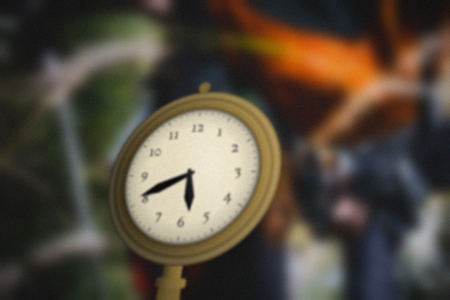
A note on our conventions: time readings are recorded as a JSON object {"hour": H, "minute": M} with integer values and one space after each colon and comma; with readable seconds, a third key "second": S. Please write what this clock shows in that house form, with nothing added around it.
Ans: {"hour": 5, "minute": 41}
